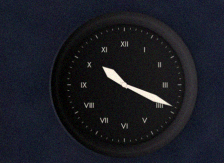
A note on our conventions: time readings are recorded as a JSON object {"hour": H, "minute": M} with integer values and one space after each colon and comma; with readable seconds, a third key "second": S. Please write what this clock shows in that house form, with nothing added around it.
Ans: {"hour": 10, "minute": 19}
